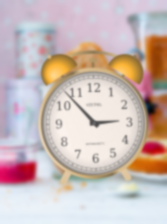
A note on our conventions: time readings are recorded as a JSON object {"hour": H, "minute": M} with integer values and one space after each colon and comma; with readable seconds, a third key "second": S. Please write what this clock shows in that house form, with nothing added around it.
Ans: {"hour": 2, "minute": 53}
